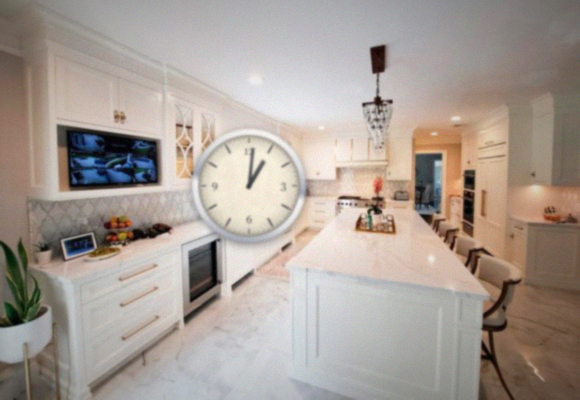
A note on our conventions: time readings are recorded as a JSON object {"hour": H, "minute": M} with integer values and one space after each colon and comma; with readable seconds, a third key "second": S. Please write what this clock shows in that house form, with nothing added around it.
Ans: {"hour": 1, "minute": 1}
